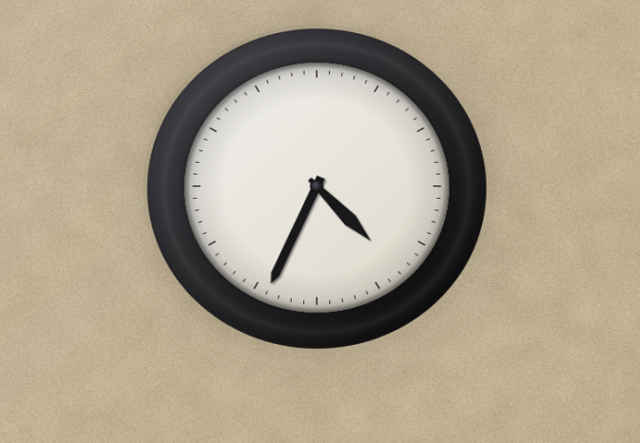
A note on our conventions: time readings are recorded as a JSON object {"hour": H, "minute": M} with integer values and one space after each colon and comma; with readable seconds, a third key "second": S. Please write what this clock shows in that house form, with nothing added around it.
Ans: {"hour": 4, "minute": 34}
